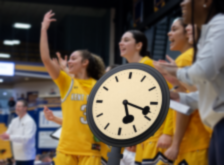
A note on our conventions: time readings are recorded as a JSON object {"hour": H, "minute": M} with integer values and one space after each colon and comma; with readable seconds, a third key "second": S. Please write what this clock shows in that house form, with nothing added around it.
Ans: {"hour": 5, "minute": 18}
